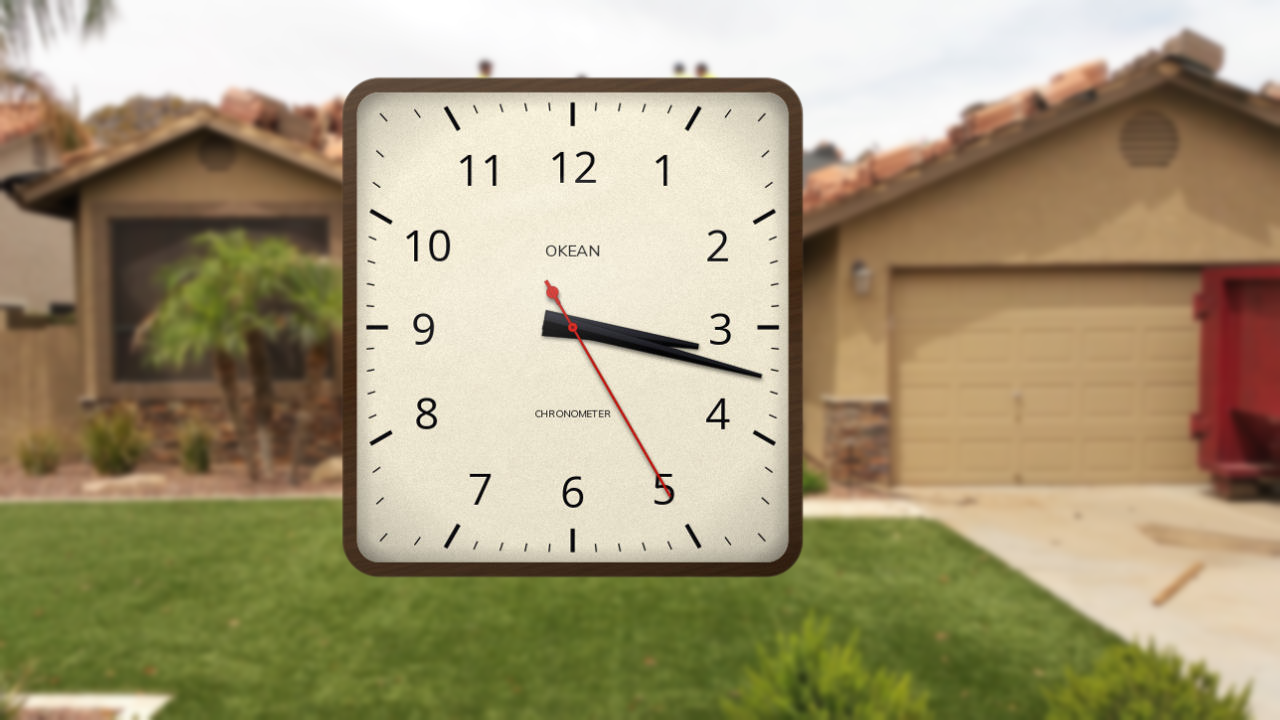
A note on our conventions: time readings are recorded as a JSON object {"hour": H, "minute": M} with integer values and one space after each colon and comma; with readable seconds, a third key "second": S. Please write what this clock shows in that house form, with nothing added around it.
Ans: {"hour": 3, "minute": 17, "second": 25}
